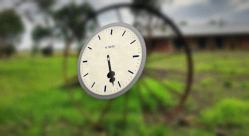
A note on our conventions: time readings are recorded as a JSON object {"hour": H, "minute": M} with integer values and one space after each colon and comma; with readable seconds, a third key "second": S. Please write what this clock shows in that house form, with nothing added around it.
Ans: {"hour": 5, "minute": 27}
